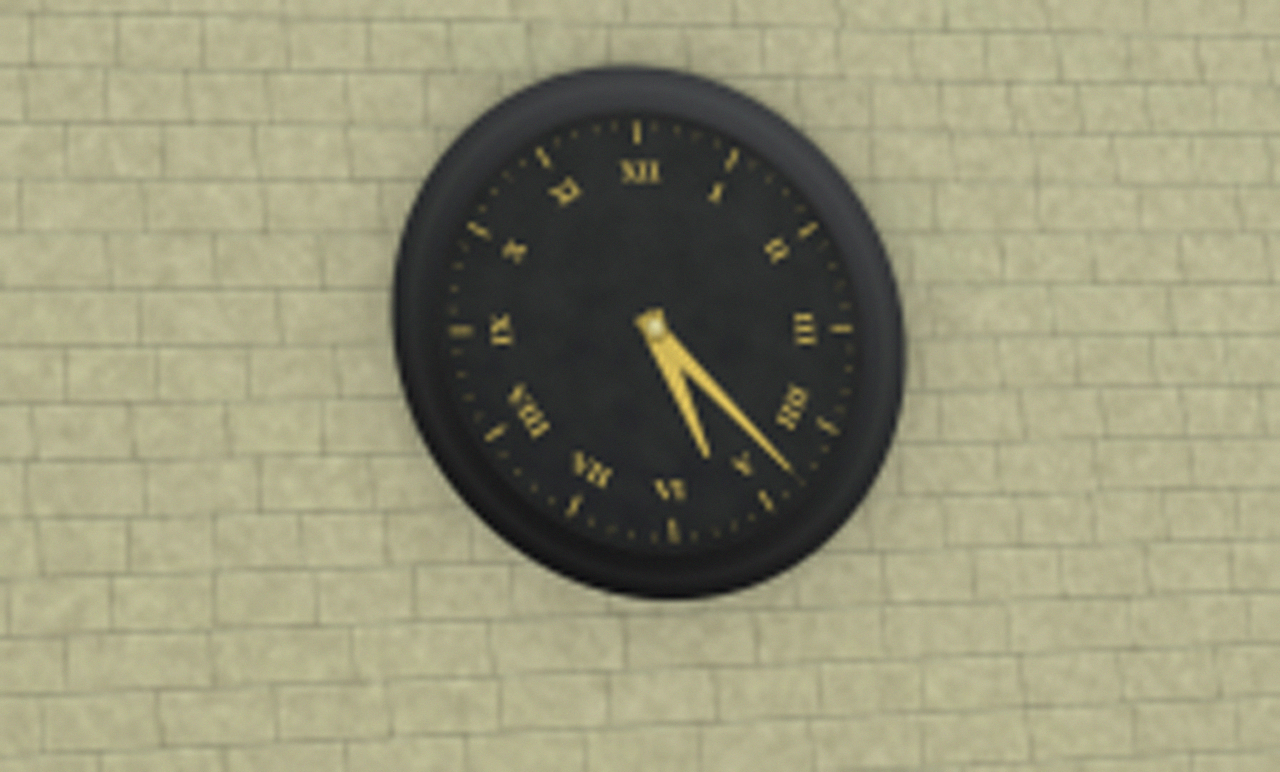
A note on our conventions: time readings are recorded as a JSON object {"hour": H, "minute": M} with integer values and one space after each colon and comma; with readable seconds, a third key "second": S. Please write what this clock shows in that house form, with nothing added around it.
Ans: {"hour": 5, "minute": 23}
